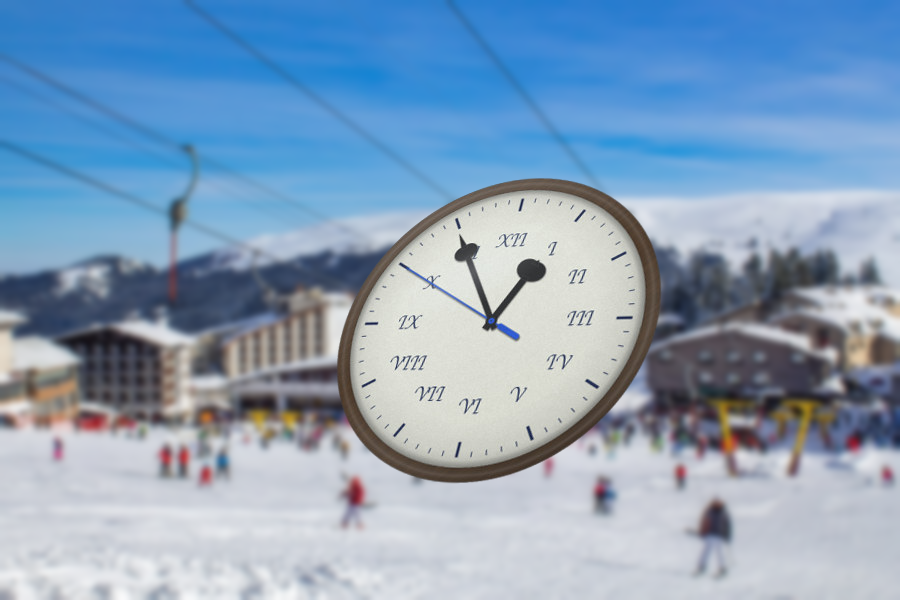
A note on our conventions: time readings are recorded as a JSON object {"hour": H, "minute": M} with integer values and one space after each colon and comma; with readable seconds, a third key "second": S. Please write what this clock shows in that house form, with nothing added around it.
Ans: {"hour": 12, "minute": 54, "second": 50}
